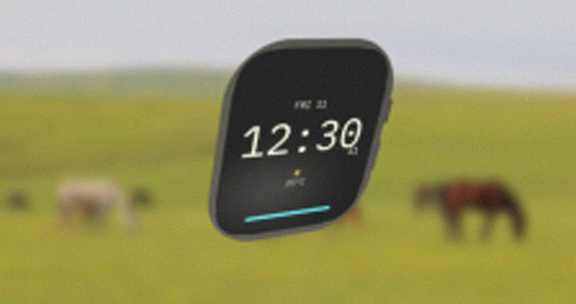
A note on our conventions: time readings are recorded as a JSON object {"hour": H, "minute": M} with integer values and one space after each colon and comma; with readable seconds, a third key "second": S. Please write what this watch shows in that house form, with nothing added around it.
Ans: {"hour": 12, "minute": 30}
